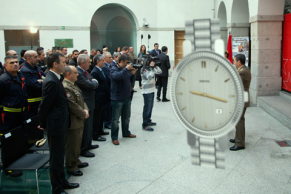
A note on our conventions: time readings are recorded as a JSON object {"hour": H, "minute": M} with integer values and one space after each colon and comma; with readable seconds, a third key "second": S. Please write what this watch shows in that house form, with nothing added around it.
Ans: {"hour": 9, "minute": 17}
